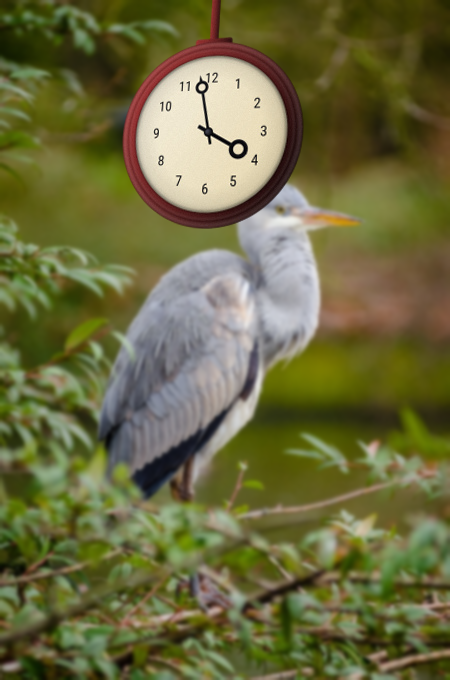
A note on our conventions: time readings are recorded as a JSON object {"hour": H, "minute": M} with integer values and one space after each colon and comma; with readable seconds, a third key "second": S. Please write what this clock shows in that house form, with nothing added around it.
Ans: {"hour": 3, "minute": 58}
